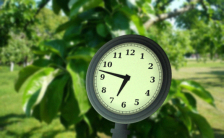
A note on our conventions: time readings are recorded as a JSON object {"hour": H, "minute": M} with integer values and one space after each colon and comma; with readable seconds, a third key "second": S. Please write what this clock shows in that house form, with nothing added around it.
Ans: {"hour": 6, "minute": 47}
